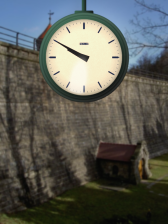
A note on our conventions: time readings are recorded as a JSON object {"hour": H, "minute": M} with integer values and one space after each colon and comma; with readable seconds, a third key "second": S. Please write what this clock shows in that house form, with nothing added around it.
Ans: {"hour": 9, "minute": 50}
